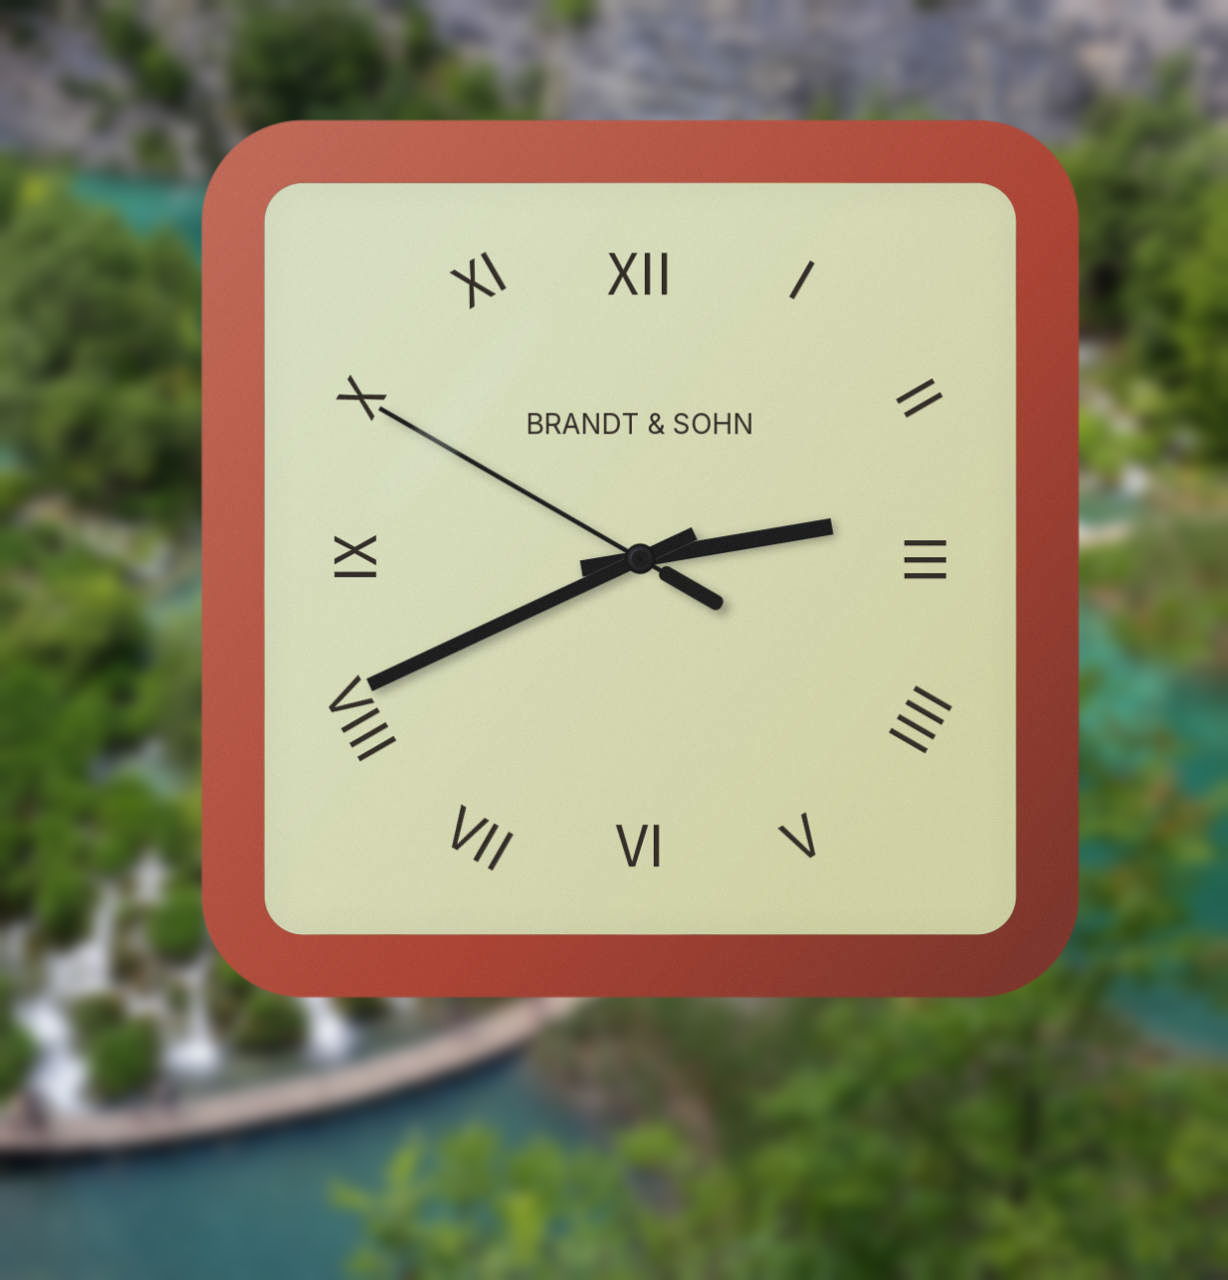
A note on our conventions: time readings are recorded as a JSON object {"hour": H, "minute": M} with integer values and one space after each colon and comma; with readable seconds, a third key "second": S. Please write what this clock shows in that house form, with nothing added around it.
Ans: {"hour": 2, "minute": 40, "second": 50}
